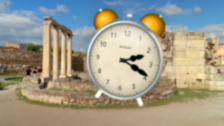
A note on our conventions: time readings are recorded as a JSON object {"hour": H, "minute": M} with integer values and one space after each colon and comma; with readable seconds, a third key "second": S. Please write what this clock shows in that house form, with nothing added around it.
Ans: {"hour": 2, "minute": 19}
